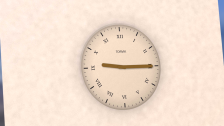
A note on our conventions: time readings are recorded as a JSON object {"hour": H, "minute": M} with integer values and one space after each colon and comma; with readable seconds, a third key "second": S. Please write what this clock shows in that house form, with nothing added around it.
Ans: {"hour": 9, "minute": 15}
